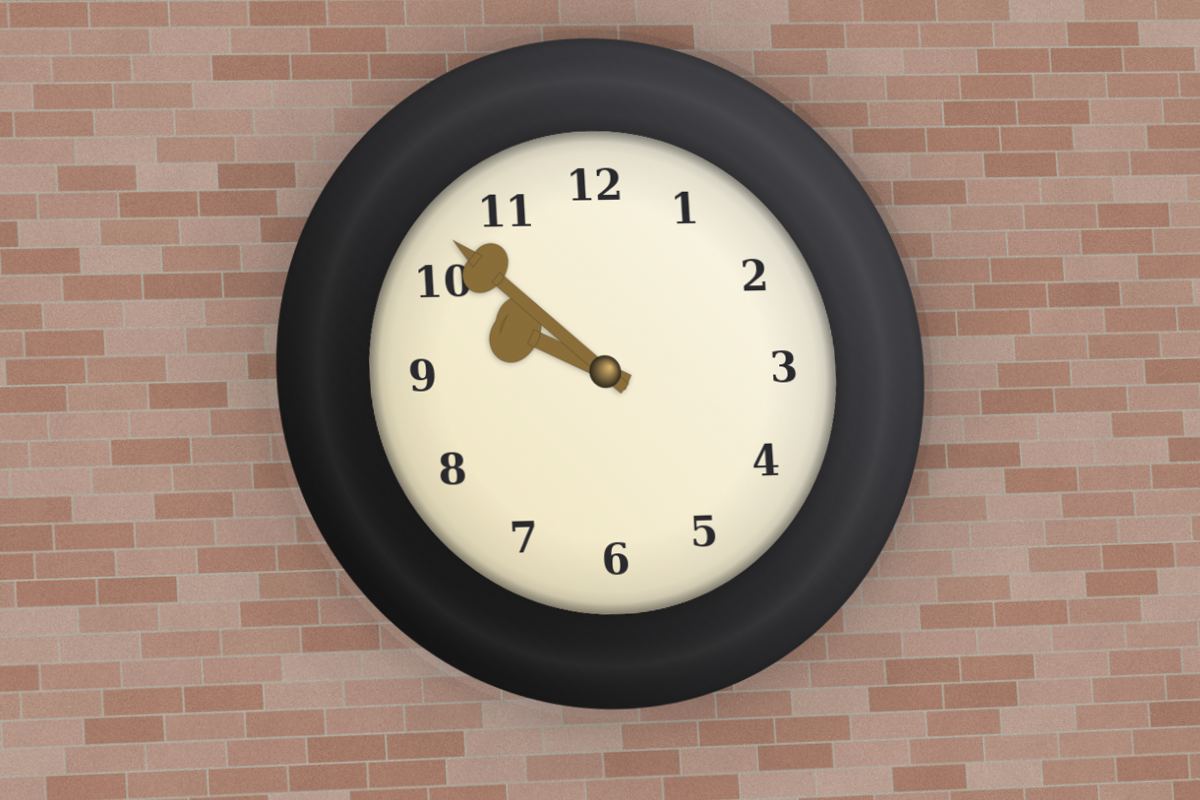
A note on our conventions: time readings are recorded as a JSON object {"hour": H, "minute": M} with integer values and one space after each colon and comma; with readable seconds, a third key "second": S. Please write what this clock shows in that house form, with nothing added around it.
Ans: {"hour": 9, "minute": 52}
